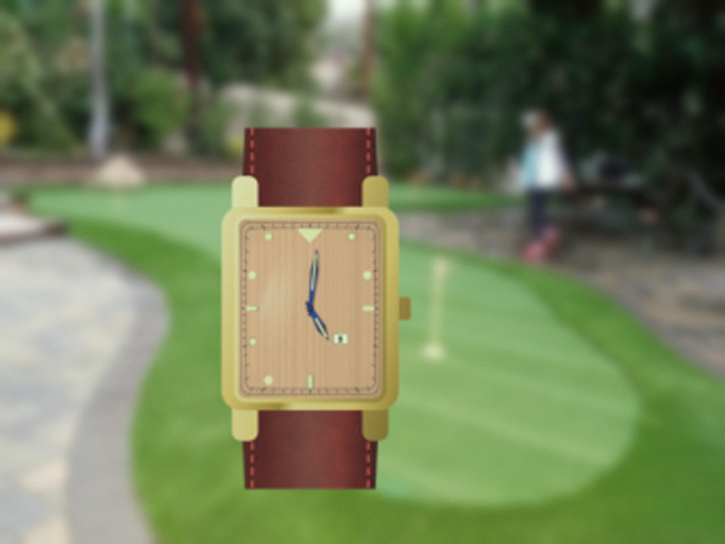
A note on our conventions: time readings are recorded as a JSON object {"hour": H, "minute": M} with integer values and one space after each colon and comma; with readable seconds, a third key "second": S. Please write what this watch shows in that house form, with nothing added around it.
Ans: {"hour": 5, "minute": 1}
